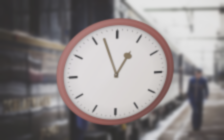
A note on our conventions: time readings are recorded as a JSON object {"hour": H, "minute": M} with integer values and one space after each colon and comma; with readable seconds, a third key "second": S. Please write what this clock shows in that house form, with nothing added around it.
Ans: {"hour": 12, "minute": 57}
